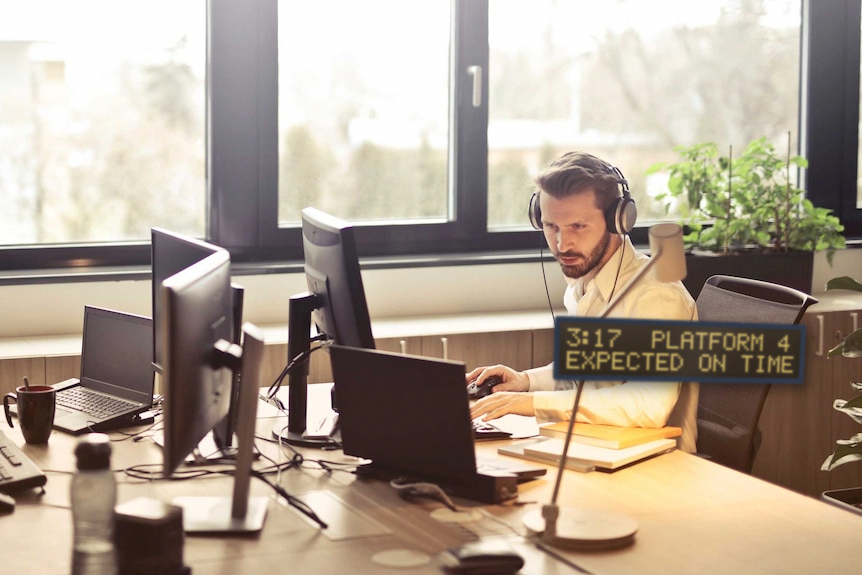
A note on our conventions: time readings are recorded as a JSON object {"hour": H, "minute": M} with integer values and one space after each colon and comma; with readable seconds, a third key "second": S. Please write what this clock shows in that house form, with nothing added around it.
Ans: {"hour": 3, "minute": 17}
